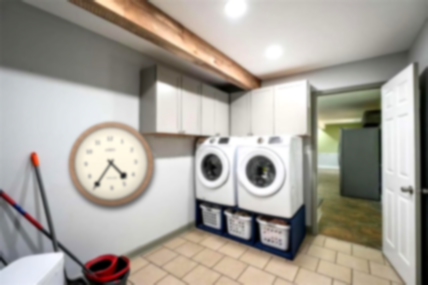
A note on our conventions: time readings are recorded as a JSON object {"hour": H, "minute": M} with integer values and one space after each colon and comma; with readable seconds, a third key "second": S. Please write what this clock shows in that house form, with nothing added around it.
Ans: {"hour": 4, "minute": 36}
